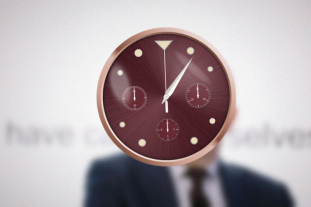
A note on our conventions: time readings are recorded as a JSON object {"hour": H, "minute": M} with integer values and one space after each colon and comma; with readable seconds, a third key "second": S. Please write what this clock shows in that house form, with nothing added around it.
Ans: {"hour": 1, "minute": 6}
